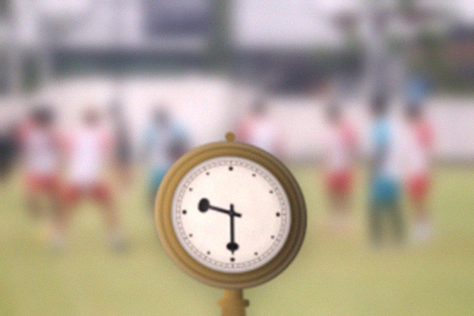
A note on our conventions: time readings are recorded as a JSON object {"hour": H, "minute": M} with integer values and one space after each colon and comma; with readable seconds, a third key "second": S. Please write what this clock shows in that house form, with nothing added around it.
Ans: {"hour": 9, "minute": 30}
